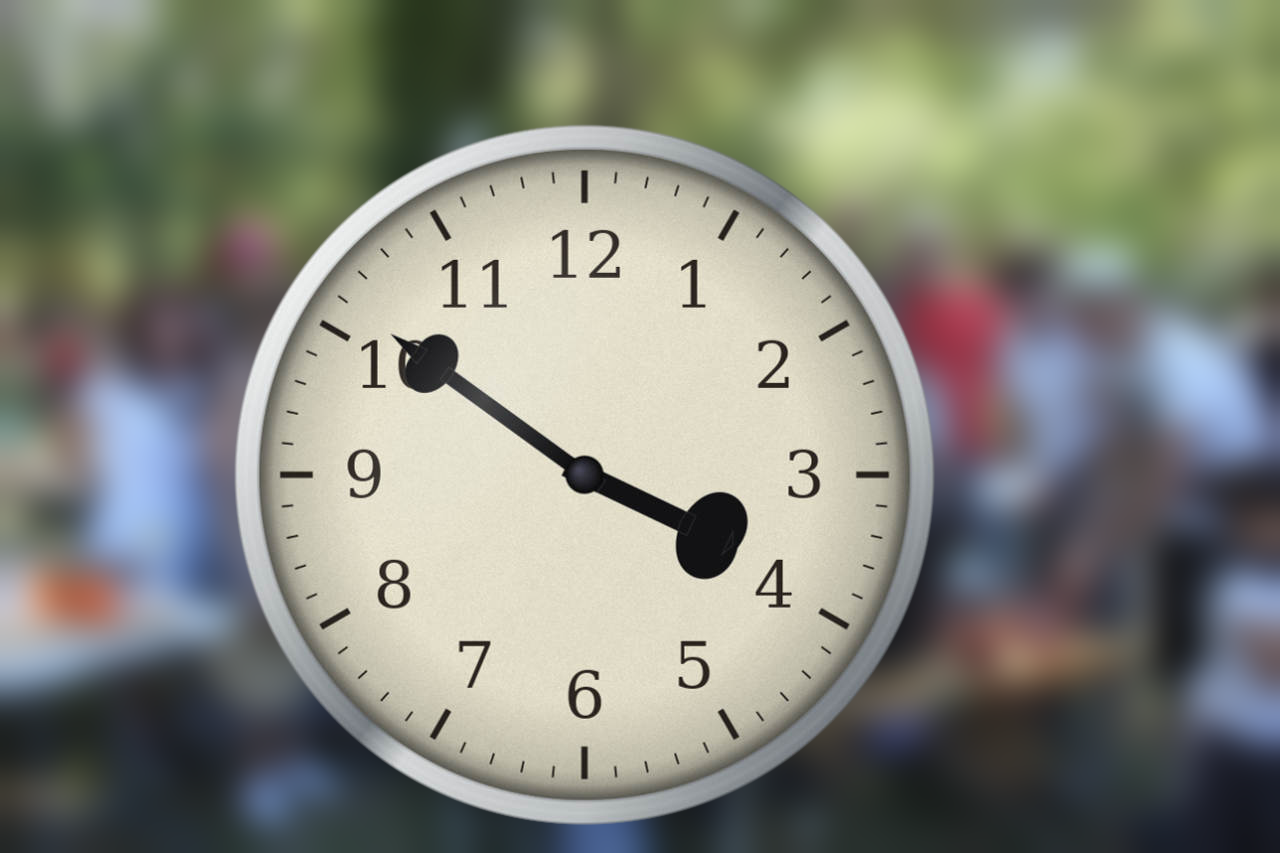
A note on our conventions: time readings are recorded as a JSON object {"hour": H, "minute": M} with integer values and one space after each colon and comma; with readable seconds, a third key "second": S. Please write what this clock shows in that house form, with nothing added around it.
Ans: {"hour": 3, "minute": 51}
